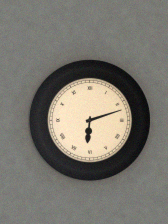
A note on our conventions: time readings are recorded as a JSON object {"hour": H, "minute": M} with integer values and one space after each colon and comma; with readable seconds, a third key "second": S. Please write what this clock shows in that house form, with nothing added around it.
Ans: {"hour": 6, "minute": 12}
